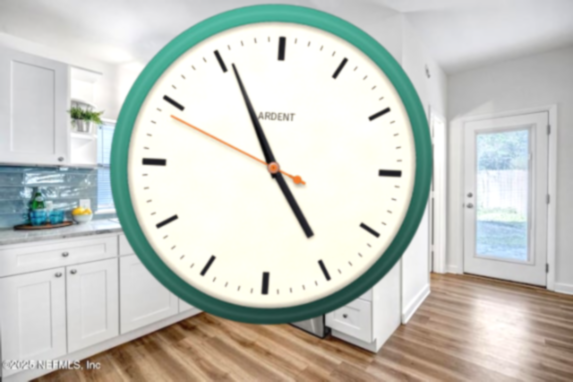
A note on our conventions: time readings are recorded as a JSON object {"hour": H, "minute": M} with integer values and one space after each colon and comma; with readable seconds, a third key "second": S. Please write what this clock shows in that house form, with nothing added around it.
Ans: {"hour": 4, "minute": 55, "second": 49}
